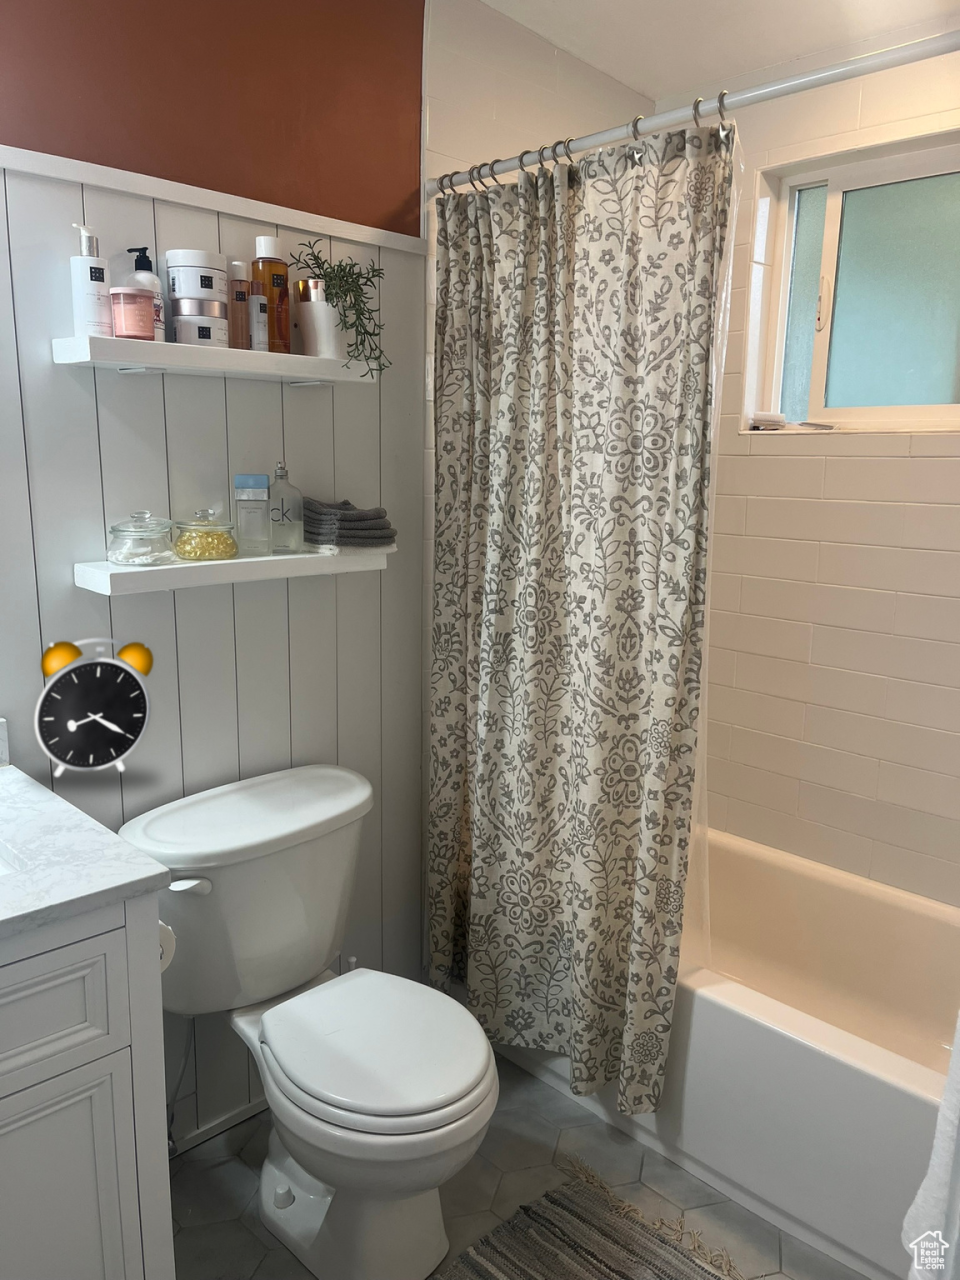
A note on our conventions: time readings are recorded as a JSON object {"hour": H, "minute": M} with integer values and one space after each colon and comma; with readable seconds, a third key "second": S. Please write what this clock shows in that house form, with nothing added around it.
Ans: {"hour": 8, "minute": 20}
